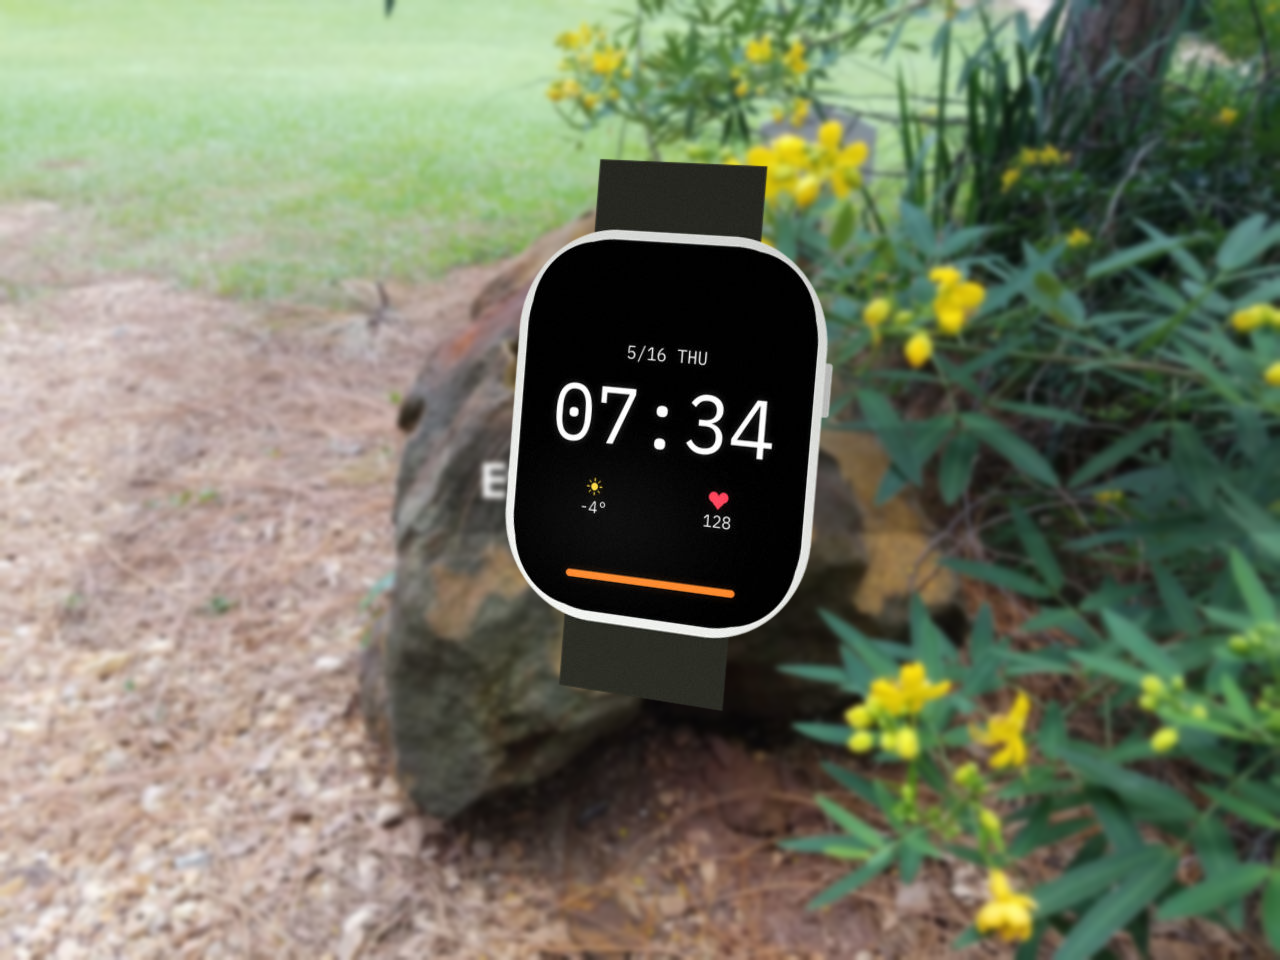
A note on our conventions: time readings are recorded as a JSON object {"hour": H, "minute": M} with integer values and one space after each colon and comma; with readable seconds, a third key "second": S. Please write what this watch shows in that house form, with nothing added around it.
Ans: {"hour": 7, "minute": 34}
